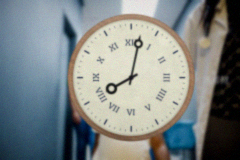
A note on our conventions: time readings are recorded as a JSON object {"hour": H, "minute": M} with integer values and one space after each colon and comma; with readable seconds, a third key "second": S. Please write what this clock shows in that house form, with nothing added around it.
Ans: {"hour": 8, "minute": 2}
